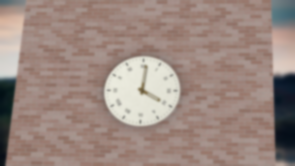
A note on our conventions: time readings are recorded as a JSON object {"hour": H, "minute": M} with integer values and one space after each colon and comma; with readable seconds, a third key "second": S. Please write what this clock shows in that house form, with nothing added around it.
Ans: {"hour": 4, "minute": 1}
